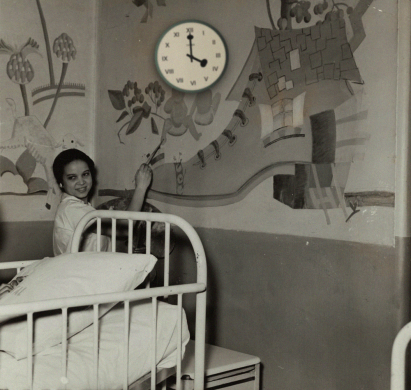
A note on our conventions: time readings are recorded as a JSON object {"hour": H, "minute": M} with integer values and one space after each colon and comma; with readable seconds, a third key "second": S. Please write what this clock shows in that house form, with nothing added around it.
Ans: {"hour": 4, "minute": 0}
